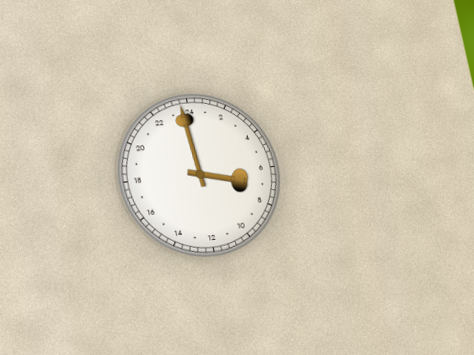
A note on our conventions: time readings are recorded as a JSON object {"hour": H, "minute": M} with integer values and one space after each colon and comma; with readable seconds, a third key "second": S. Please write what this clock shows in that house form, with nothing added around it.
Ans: {"hour": 6, "minute": 59}
